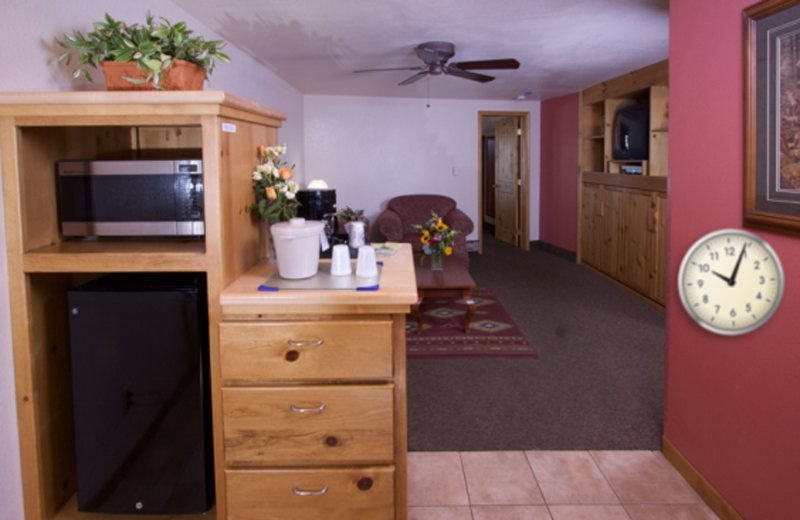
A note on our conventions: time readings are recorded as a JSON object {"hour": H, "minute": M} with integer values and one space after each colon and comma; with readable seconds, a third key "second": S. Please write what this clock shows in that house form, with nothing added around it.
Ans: {"hour": 10, "minute": 4}
